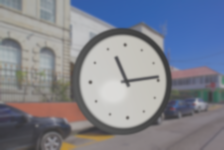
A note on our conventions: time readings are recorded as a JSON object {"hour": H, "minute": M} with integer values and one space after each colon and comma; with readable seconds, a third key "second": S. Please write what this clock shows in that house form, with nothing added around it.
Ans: {"hour": 11, "minute": 14}
